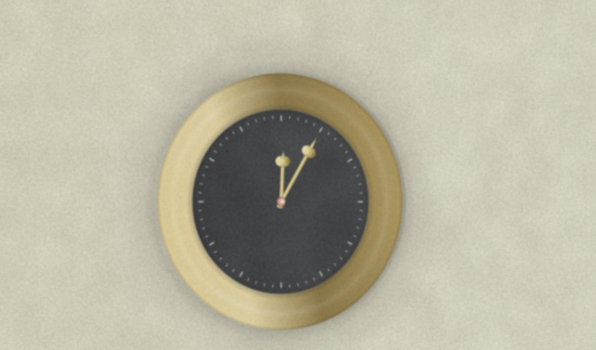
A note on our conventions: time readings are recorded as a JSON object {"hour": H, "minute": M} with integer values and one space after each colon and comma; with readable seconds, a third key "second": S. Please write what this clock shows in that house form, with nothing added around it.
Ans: {"hour": 12, "minute": 5}
